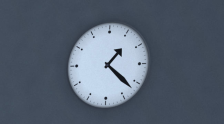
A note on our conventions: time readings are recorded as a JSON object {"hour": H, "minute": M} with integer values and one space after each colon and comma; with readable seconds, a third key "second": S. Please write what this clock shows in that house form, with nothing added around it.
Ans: {"hour": 1, "minute": 22}
